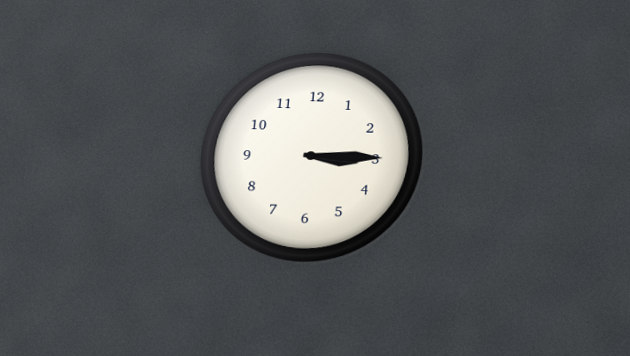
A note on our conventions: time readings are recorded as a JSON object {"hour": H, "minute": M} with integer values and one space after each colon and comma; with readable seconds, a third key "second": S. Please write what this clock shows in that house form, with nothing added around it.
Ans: {"hour": 3, "minute": 15}
